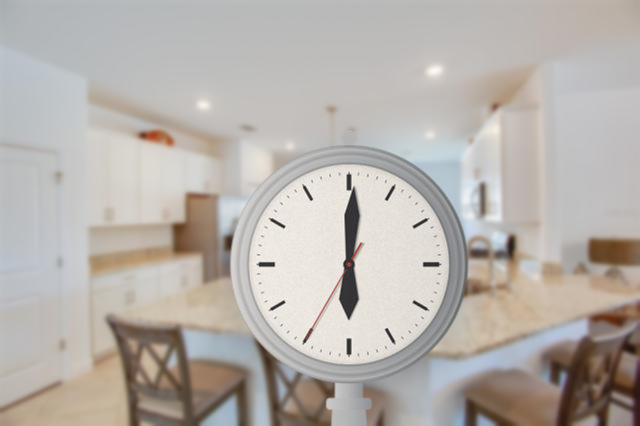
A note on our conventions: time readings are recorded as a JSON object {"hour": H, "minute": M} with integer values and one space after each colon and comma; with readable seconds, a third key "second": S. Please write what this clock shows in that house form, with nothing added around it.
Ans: {"hour": 6, "minute": 0, "second": 35}
